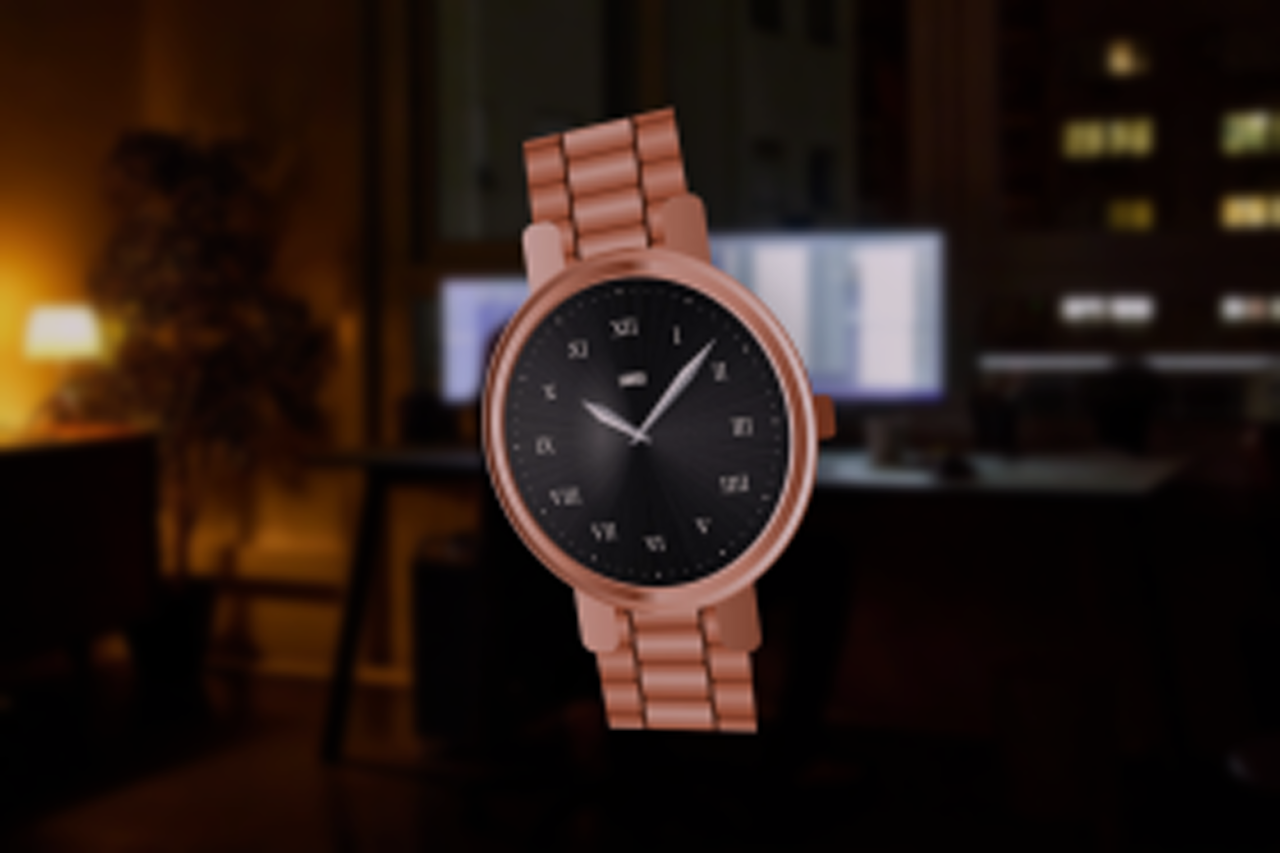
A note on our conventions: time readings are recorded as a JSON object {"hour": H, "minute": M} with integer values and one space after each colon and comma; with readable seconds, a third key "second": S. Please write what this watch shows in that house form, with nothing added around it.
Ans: {"hour": 10, "minute": 8}
